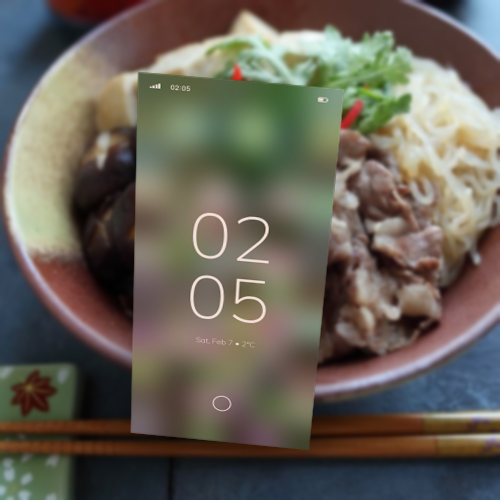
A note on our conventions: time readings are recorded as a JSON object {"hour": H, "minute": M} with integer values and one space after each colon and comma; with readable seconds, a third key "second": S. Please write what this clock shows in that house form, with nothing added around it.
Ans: {"hour": 2, "minute": 5}
